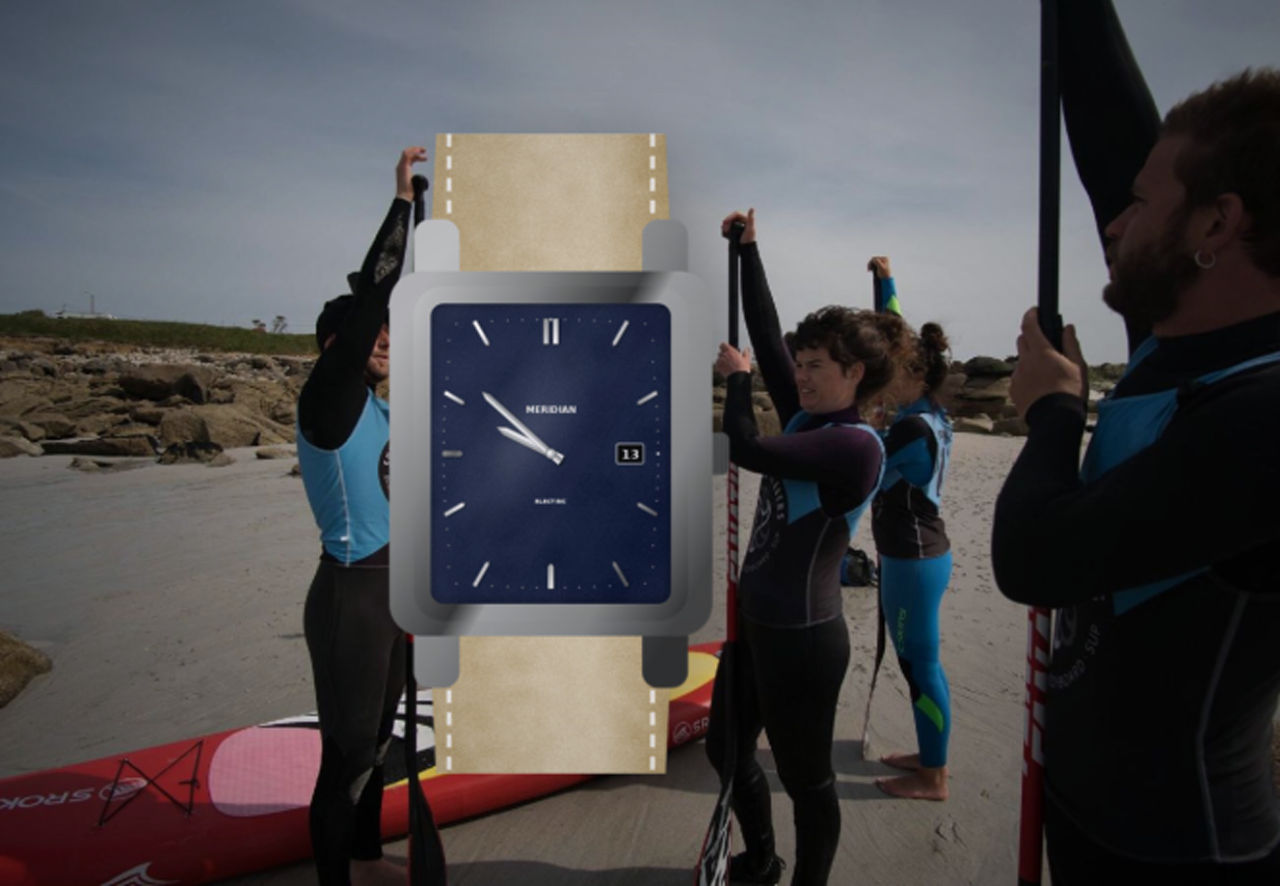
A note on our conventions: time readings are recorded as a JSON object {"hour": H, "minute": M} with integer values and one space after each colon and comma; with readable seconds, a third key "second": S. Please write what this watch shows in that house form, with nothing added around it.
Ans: {"hour": 9, "minute": 52}
